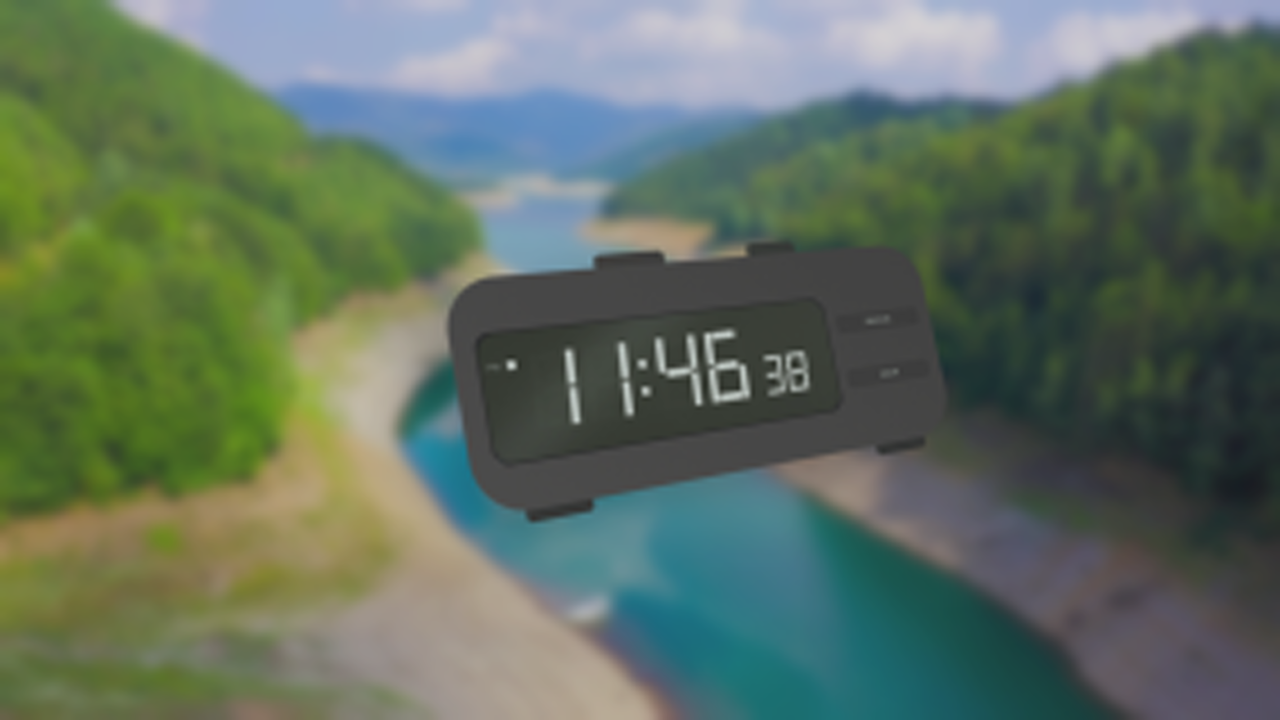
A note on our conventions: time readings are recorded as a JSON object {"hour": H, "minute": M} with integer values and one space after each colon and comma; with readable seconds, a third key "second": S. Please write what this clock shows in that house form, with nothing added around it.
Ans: {"hour": 11, "minute": 46, "second": 38}
